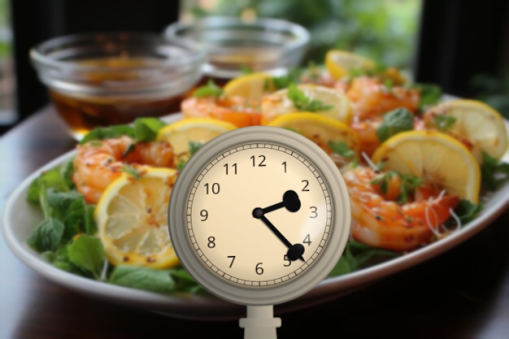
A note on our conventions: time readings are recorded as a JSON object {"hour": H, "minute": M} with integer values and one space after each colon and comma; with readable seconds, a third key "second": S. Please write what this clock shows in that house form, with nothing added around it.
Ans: {"hour": 2, "minute": 23}
